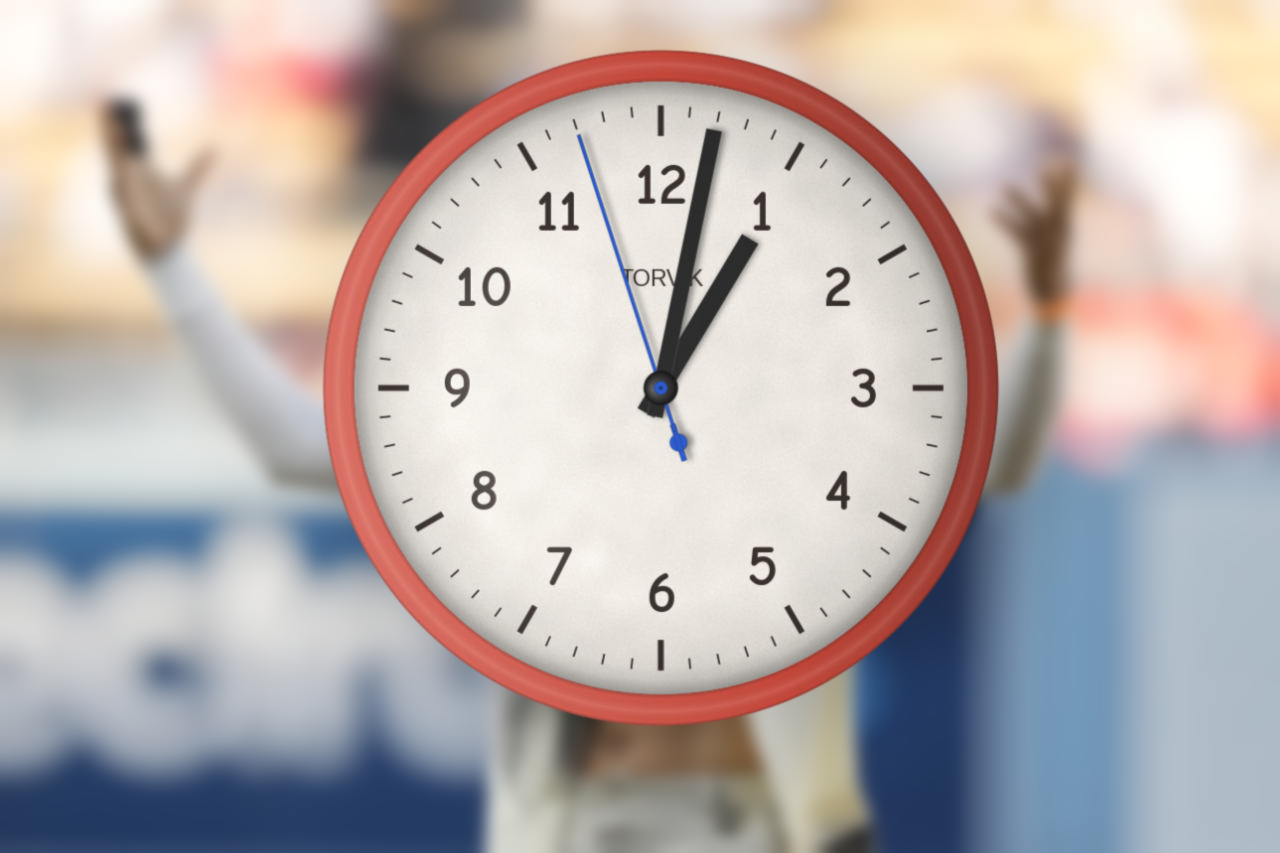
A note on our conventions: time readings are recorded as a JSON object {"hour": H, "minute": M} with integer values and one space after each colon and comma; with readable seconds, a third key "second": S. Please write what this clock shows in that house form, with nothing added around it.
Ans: {"hour": 1, "minute": 1, "second": 57}
